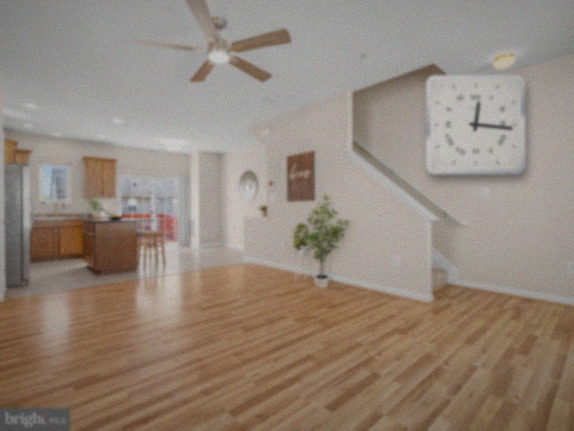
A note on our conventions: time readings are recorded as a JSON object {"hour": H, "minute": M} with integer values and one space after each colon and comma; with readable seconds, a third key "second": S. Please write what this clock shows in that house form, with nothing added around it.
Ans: {"hour": 12, "minute": 16}
